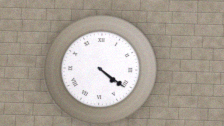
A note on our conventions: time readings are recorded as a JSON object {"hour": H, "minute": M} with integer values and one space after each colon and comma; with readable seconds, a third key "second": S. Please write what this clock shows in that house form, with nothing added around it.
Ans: {"hour": 4, "minute": 21}
